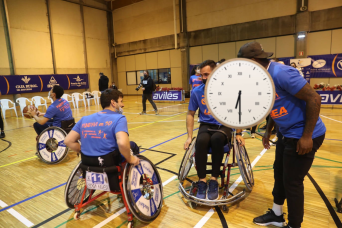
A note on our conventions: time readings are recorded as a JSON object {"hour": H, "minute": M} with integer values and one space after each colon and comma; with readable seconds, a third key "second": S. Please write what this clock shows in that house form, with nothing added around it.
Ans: {"hour": 6, "minute": 30}
